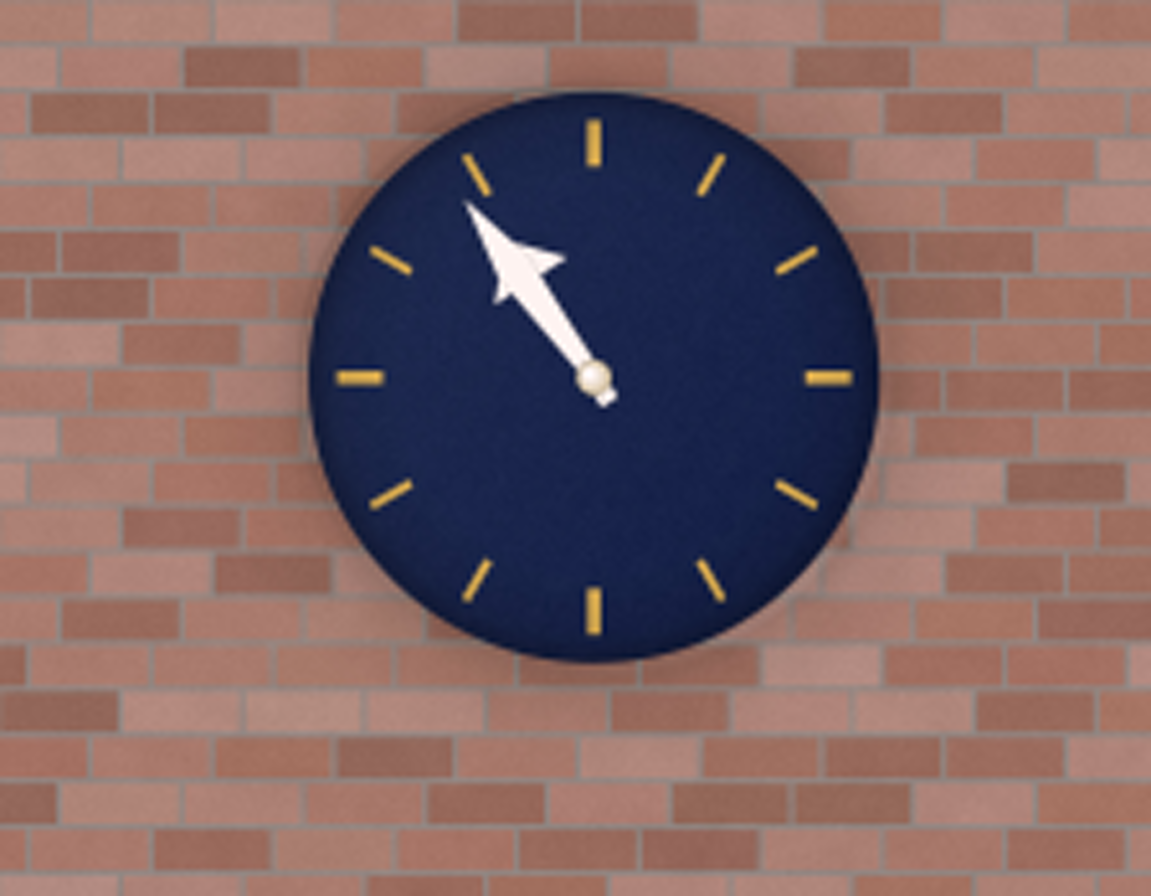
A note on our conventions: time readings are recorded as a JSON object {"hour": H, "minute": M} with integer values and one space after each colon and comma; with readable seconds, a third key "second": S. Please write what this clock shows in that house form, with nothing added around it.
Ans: {"hour": 10, "minute": 54}
